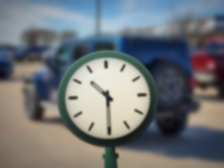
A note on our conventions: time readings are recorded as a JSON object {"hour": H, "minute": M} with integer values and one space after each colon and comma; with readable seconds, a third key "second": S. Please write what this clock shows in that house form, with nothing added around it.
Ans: {"hour": 10, "minute": 30}
